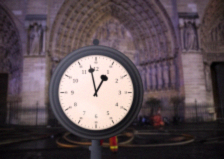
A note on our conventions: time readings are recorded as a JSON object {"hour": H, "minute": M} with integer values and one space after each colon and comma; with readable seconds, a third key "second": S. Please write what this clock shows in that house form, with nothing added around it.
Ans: {"hour": 12, "minute": 58}
